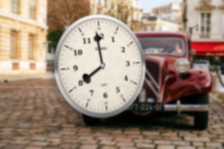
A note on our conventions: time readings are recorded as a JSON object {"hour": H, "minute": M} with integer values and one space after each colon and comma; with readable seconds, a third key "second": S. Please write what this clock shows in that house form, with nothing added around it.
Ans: {"hour": 7, "minute": 59}
